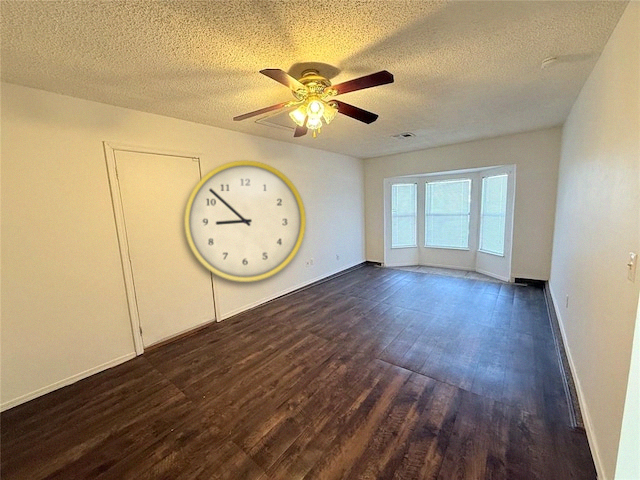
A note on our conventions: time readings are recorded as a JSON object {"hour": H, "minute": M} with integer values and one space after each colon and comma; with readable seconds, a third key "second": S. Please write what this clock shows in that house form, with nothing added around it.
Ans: {"hour": 8, "minute": 52}
